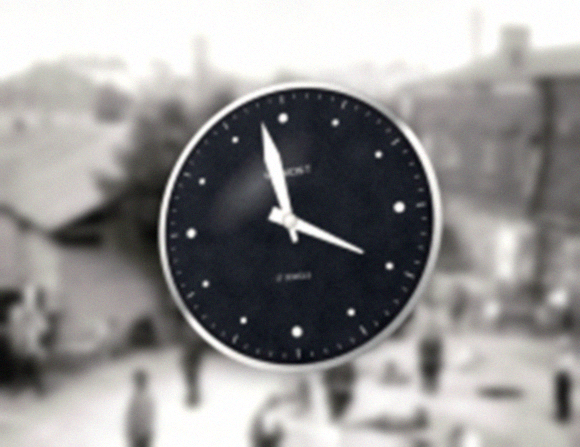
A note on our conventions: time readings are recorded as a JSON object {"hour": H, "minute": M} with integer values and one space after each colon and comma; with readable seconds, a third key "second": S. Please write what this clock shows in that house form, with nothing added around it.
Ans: {"hour": 3, "minute": 58}
